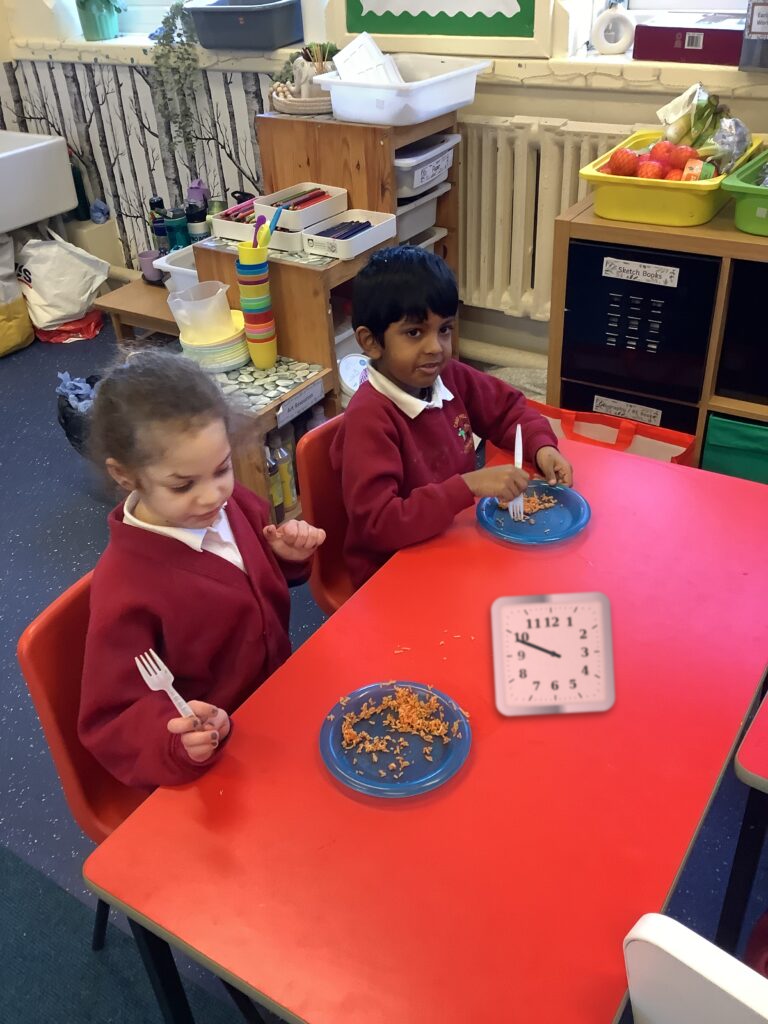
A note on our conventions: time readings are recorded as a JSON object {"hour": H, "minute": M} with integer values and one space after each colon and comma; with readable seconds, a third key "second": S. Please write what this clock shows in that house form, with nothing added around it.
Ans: {"hour": 9, "minute": 49}
